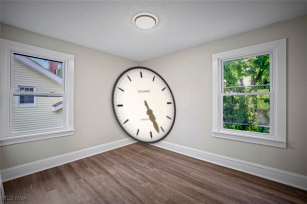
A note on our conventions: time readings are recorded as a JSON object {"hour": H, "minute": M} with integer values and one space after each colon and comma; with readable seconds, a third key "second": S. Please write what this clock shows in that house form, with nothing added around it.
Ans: {"hour": 5, "minute": 27}
